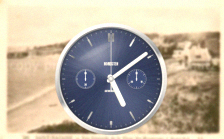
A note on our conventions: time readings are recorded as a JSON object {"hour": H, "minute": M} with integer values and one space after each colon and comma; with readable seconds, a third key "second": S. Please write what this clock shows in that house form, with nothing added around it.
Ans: {"hour": 5, "minute": 9}
